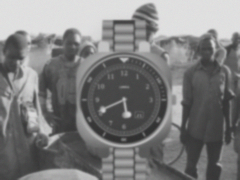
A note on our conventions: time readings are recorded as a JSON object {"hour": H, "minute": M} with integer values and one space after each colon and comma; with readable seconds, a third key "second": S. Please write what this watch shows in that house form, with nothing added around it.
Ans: {"hour": 5, "minute": 41}
